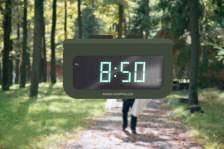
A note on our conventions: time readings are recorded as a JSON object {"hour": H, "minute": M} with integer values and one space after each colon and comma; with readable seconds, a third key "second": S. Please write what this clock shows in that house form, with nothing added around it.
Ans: {"hour": 8, "minute": 50}
